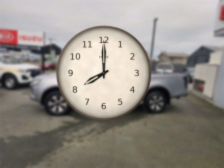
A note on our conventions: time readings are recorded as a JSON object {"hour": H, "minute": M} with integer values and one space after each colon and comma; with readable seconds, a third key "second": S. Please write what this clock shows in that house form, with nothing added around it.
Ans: {"hour": 8, "minute": 0}
